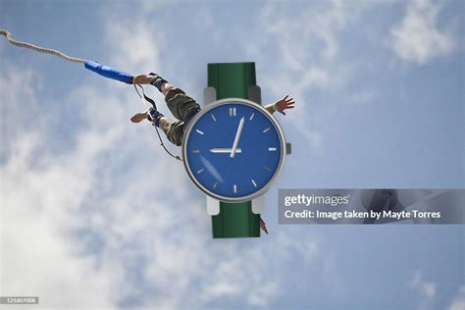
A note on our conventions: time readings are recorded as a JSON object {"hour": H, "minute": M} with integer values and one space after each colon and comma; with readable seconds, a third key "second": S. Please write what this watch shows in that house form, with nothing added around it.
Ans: {"hour": 9, "minute": 3}
